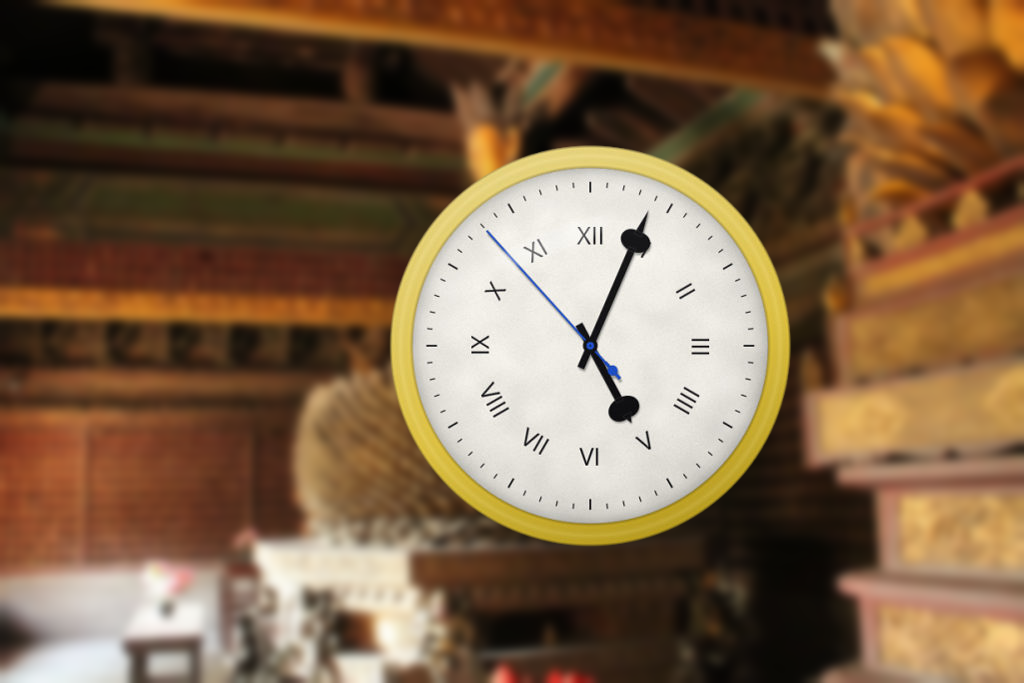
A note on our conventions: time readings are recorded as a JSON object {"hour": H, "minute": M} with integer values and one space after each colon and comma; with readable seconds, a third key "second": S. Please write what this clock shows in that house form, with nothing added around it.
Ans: {"hour": 5, "minute": 3, "second": 53}
